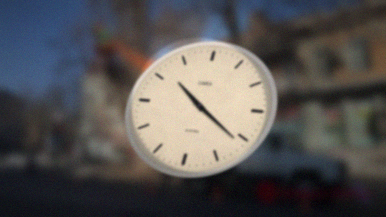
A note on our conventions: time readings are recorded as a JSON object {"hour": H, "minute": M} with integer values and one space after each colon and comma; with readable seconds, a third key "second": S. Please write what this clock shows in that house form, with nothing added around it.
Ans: {"hour": 10, "minute": 21}
